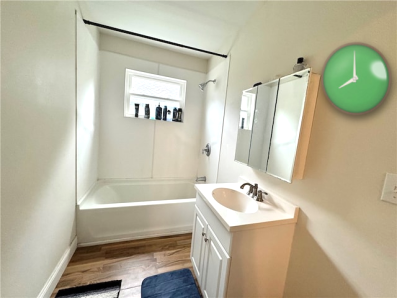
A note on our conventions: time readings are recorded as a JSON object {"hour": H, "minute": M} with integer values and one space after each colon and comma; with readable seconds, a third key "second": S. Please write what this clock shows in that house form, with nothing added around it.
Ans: {"hour": 8, "minute": 0}
